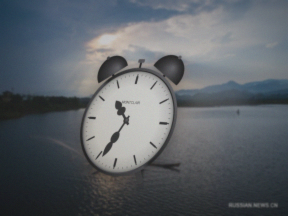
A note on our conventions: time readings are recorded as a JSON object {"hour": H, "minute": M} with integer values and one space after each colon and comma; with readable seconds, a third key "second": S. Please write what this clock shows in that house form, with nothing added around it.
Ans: {"hour": 10, "minute": 34}
